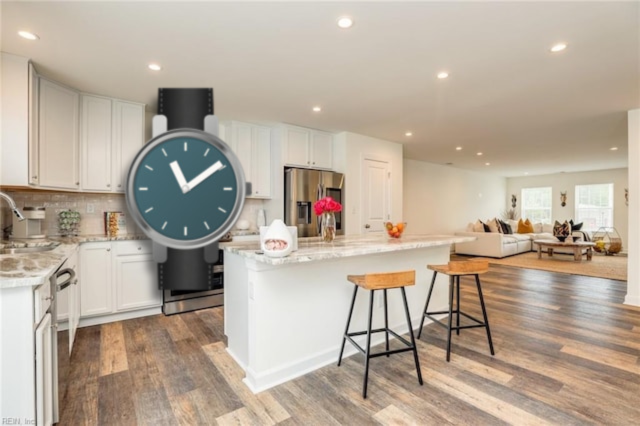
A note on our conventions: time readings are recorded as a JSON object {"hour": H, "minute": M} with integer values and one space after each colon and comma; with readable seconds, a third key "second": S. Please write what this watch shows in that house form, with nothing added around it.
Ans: {"hour": 11, "minute": 9}
